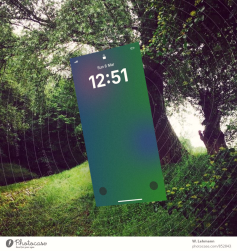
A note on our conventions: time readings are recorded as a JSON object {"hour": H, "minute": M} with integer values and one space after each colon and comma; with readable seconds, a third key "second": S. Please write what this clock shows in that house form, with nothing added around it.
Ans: {"hour": 12, "minute": 51}
